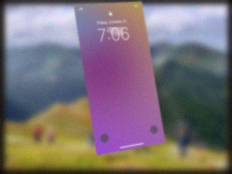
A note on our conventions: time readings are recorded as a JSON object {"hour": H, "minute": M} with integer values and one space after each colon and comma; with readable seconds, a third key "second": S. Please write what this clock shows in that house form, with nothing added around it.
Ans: {"hour": 7, "minute": 6}
